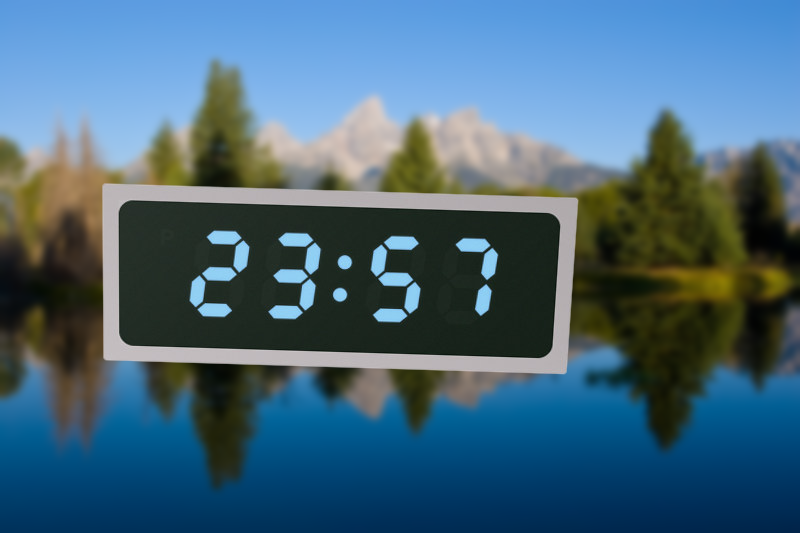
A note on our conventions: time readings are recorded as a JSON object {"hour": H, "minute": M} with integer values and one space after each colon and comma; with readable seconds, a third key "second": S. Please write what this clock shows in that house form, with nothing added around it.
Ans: {"hour": 23, "minute": 57}
